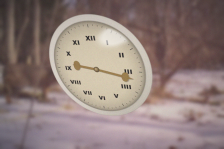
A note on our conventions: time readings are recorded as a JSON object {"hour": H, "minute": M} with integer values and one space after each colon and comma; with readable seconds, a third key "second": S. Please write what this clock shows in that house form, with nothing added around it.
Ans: {"hour": 9, "minute": 17}
